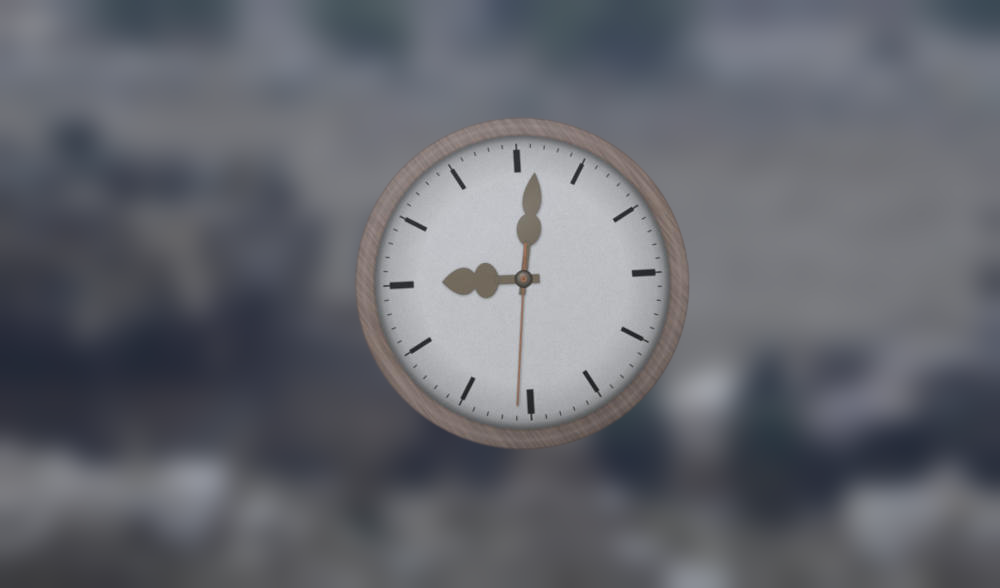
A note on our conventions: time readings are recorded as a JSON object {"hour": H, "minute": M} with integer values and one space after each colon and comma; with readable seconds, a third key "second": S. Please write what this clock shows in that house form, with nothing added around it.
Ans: {"hour": 9, "minute": 1, "second": 31}
